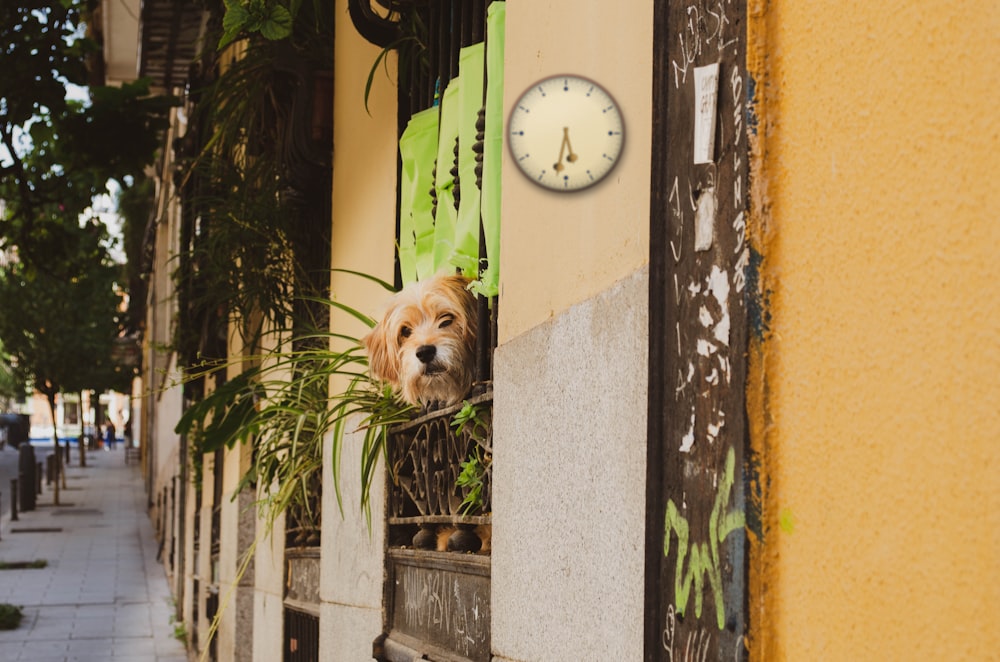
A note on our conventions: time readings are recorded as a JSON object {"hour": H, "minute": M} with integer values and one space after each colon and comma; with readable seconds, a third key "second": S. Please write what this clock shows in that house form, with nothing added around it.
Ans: {"hour": 5, "minute": 32}
